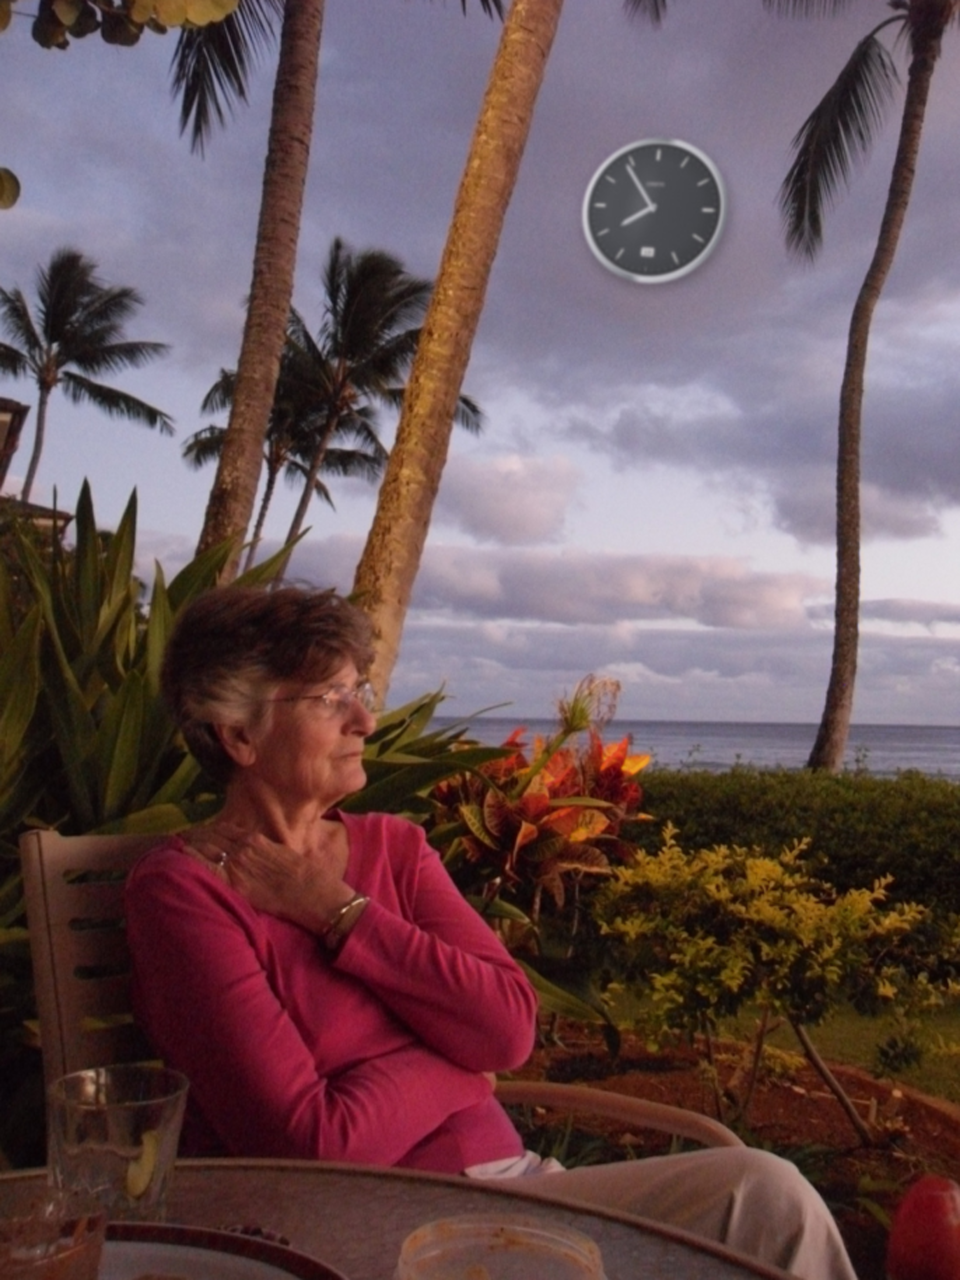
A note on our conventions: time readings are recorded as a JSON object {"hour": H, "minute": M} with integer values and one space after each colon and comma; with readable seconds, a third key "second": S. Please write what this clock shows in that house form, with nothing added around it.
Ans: {"hour": 7, "minute": 54}
